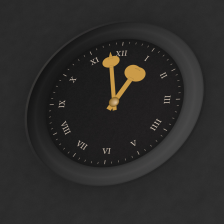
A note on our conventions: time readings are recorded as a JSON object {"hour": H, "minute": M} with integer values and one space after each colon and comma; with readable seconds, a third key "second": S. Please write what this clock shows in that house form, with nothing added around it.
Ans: {"hour": 12, "minute": 58}
